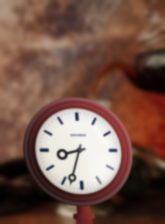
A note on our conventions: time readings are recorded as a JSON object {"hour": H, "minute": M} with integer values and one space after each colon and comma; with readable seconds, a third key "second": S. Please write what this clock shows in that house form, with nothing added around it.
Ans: {"hour": 8, "minute": 33}
